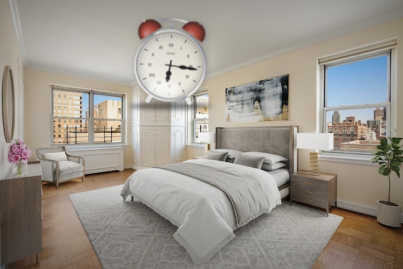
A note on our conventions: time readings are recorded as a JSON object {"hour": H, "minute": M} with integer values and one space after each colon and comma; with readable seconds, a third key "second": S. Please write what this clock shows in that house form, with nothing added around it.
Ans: {"hour": 6, "minute": 16}
